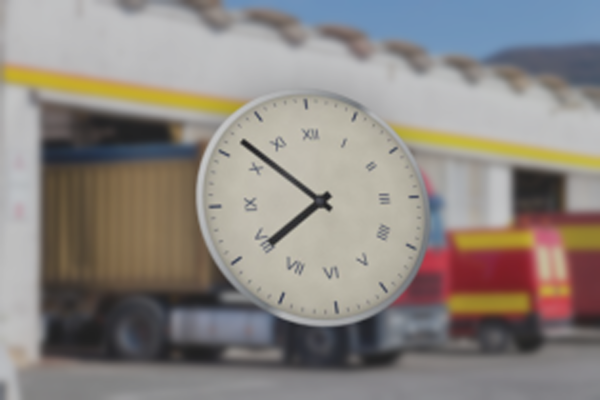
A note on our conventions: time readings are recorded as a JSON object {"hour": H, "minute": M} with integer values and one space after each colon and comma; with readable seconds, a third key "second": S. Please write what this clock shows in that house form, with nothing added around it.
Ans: {"hour": 7, "minute": 52}
